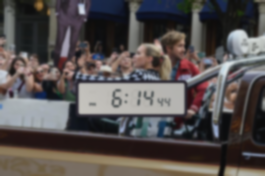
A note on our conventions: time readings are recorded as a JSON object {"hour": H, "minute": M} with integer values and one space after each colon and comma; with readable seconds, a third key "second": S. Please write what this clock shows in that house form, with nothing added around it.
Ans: {"hour": 6, "minute": 14}
